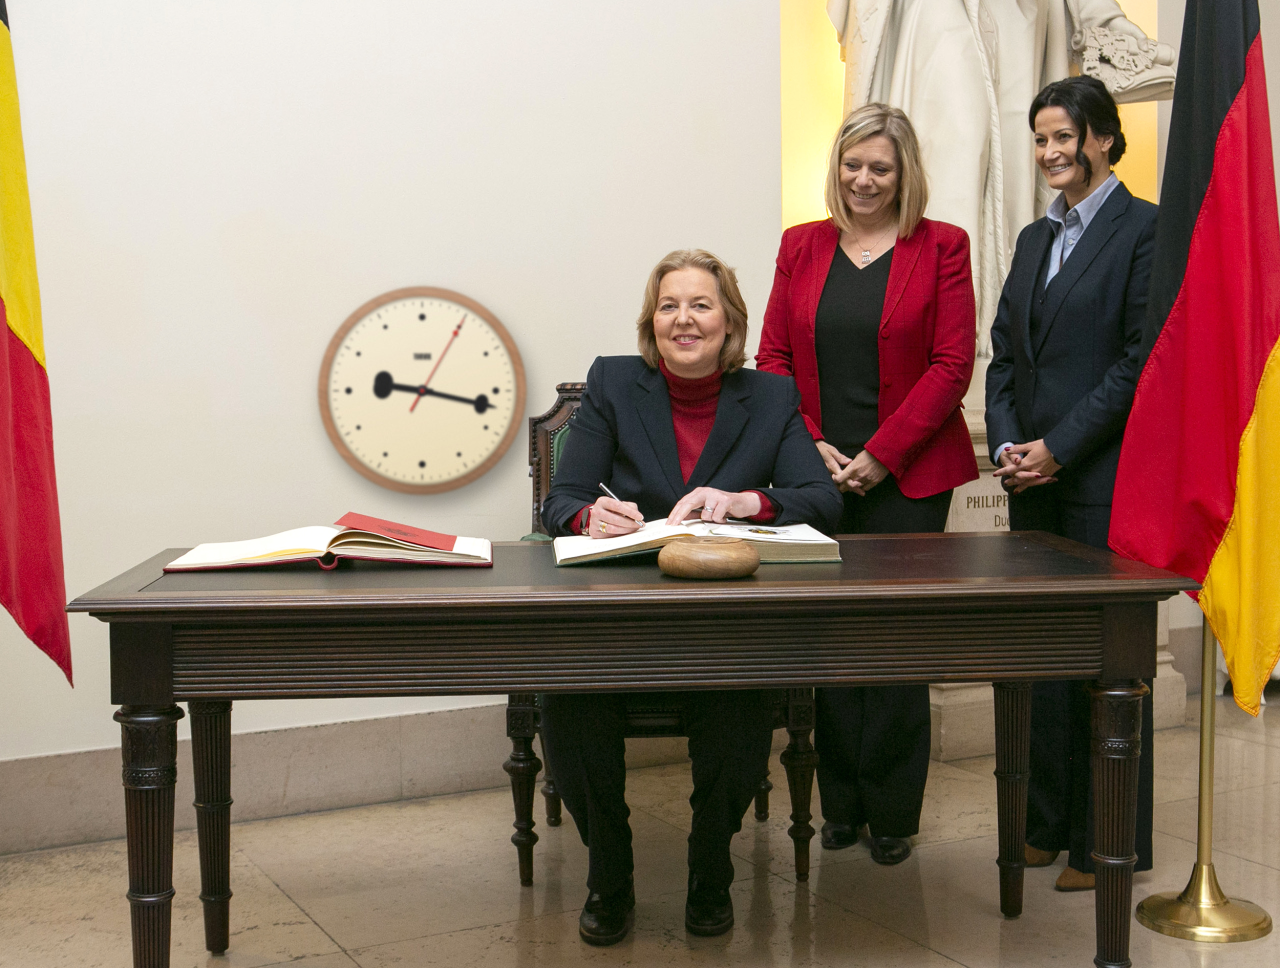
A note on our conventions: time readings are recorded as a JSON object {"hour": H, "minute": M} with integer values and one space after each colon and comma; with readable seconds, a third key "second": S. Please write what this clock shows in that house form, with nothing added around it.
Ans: {"hour": 9, "minute": 17, "second": 5}
